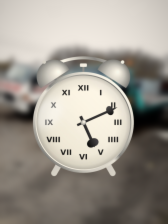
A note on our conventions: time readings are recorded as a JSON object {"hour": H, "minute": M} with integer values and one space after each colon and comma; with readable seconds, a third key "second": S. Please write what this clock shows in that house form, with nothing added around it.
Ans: {"hour": 5, "minute": 11}
